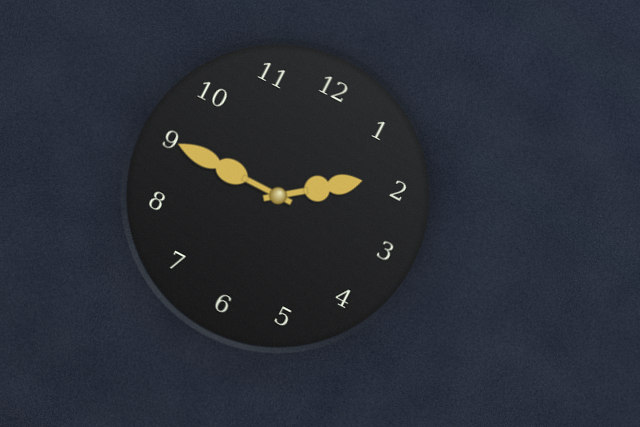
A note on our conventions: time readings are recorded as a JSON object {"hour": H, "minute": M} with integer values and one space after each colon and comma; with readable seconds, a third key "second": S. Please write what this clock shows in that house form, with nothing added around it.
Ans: {"hour": 1, "minute": 45}
